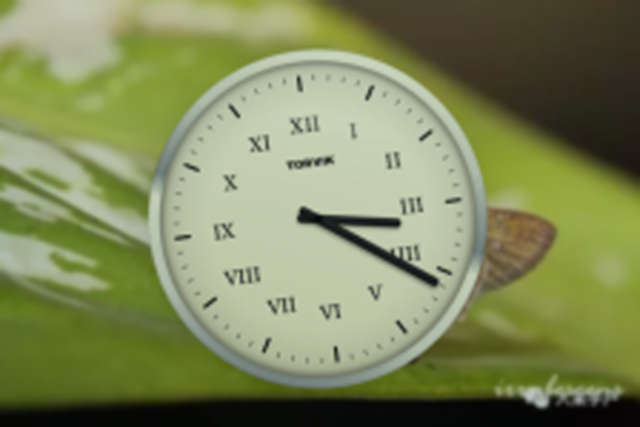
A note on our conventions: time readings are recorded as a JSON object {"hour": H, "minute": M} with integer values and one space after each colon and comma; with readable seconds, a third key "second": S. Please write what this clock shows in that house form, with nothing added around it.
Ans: {"hour": 3, "minute": 21}
